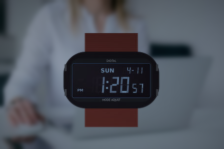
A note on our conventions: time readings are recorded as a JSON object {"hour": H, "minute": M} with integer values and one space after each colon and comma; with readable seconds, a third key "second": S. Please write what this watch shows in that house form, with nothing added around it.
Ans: {"hour": 1, "minute": 20, "second": 57}
